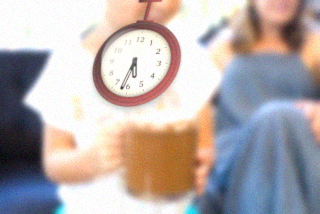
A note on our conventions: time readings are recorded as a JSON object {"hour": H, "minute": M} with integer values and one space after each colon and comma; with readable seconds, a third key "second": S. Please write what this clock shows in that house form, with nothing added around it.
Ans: {"hour": 5, "minute": 32}
